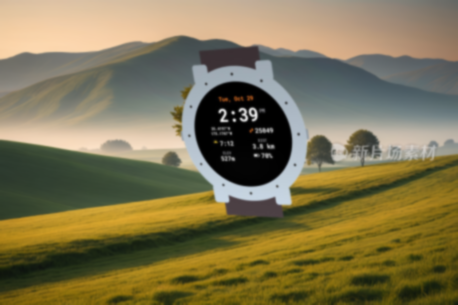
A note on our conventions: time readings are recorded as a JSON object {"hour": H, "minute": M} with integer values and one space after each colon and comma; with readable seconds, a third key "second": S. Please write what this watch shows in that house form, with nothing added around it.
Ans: {"hour": 2, "minute": 39}
